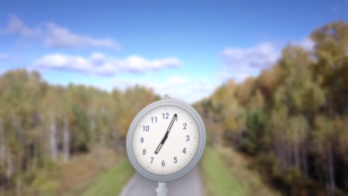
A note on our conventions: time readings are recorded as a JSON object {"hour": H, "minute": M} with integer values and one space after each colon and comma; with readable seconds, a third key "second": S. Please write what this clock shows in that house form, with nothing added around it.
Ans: {"hour": 7, "minute": 4}
